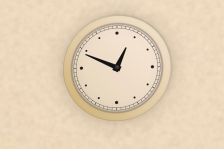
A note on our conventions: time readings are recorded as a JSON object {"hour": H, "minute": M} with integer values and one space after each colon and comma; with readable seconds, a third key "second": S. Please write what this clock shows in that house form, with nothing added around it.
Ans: {"hour": 12, "minute": 49}
